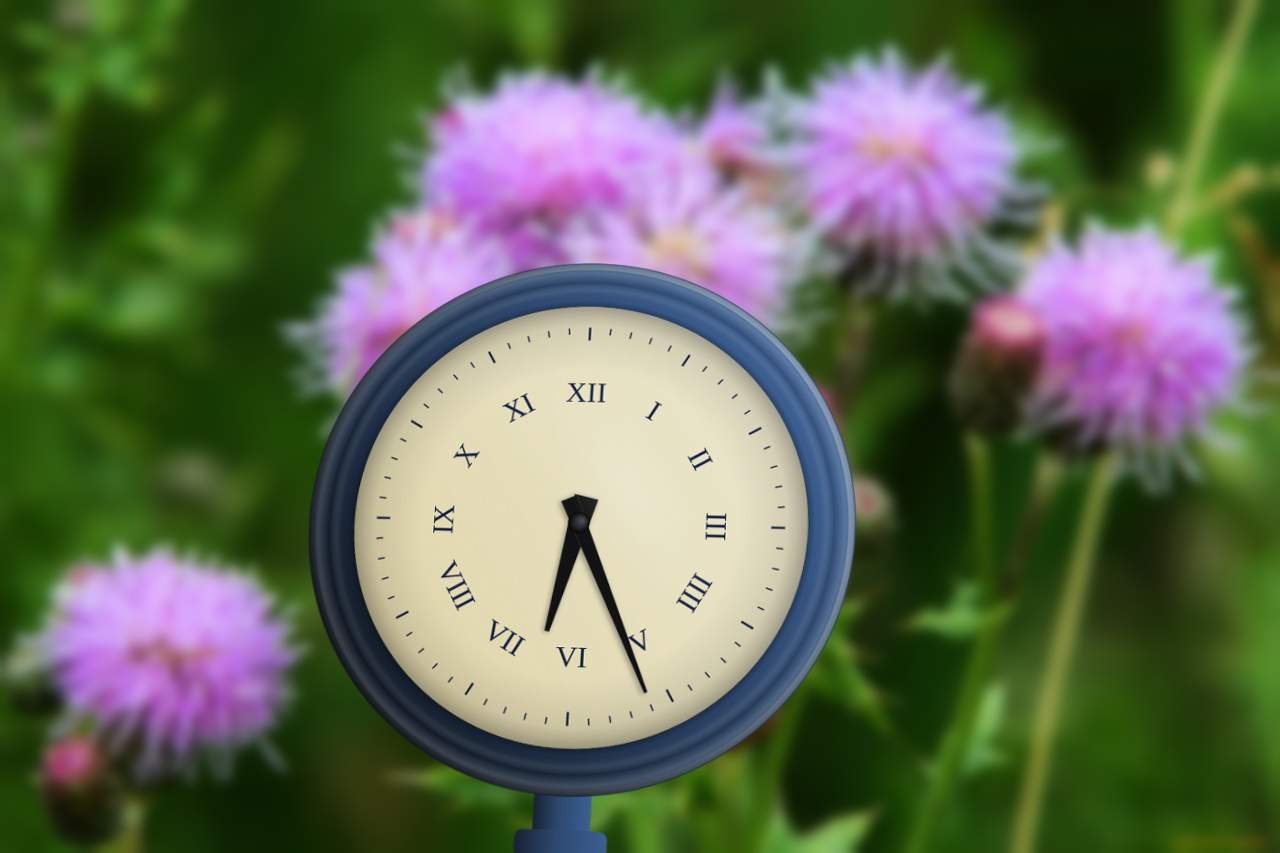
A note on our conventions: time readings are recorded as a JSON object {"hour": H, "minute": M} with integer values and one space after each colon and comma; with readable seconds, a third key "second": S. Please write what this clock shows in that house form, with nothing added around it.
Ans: {"hour": 6, "minute": 26}
